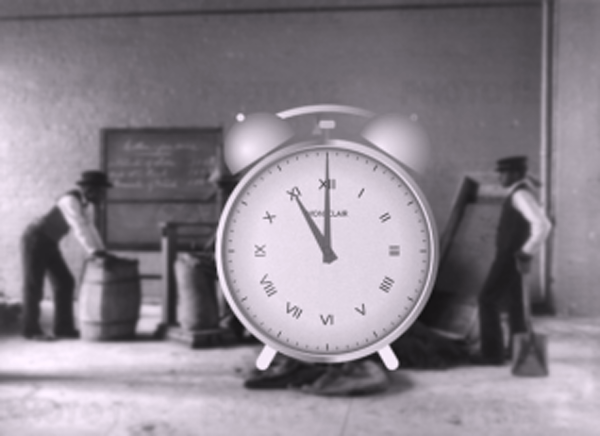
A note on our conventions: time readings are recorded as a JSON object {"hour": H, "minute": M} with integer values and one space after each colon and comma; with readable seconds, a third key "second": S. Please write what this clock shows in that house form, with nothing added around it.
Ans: {"hour": 11, "minute": 0}
